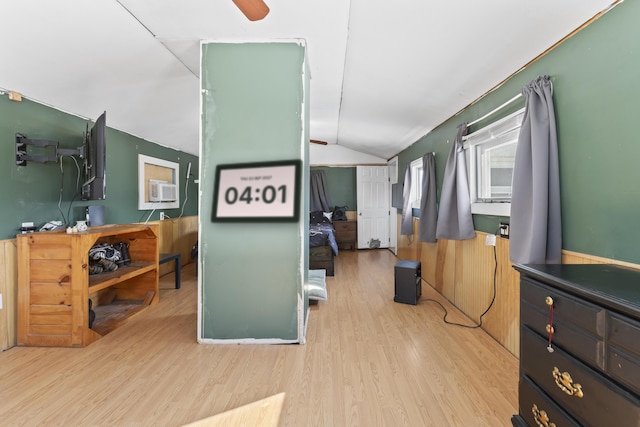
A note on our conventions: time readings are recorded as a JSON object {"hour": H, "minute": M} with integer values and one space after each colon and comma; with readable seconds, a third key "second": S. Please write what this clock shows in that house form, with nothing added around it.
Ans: {"hour": 4, "minute": 1}
